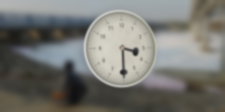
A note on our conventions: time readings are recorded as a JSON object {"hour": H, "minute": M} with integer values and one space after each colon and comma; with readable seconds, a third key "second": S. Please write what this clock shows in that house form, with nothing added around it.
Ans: {"hour": 3, "minute": 30}
